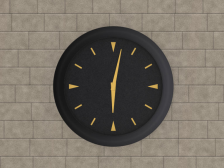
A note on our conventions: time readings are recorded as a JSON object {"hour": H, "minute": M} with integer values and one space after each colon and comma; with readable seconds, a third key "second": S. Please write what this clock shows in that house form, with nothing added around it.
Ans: {"hour": 6, "minute": 2}
